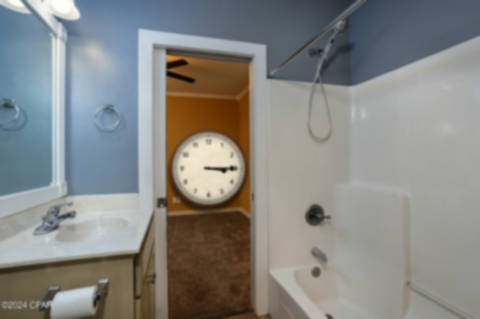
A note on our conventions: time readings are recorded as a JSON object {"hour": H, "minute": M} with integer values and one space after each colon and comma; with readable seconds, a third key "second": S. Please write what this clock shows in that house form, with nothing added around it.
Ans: {"hour": 3, "minute": 15}
